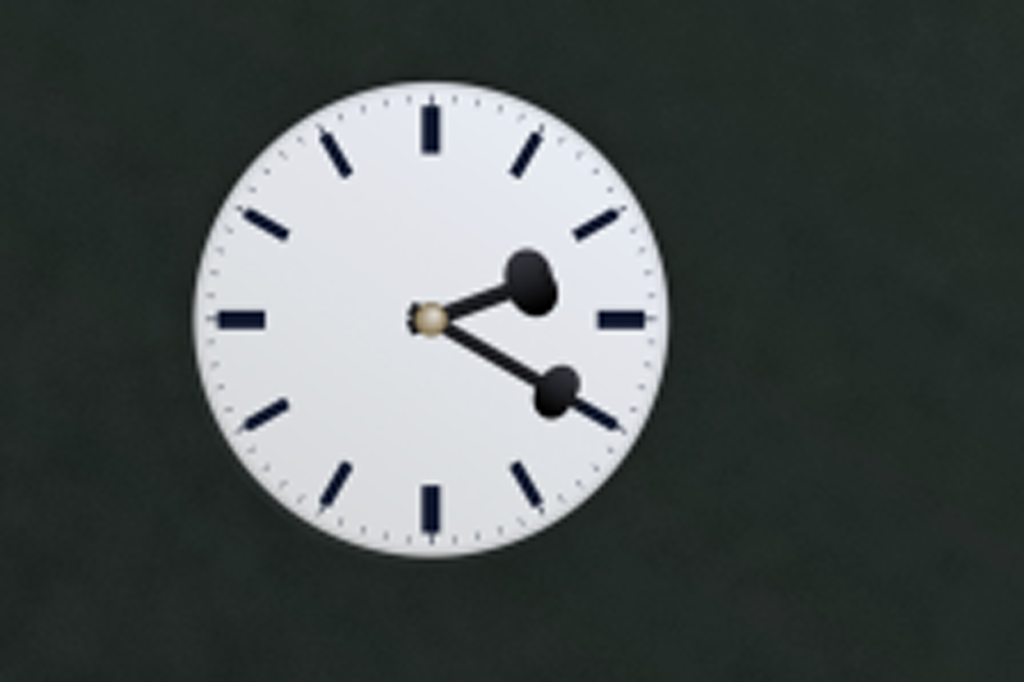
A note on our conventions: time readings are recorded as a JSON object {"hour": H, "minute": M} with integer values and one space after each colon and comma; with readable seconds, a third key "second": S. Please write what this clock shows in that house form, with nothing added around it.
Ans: {"hour": 2, "minute": 20}
